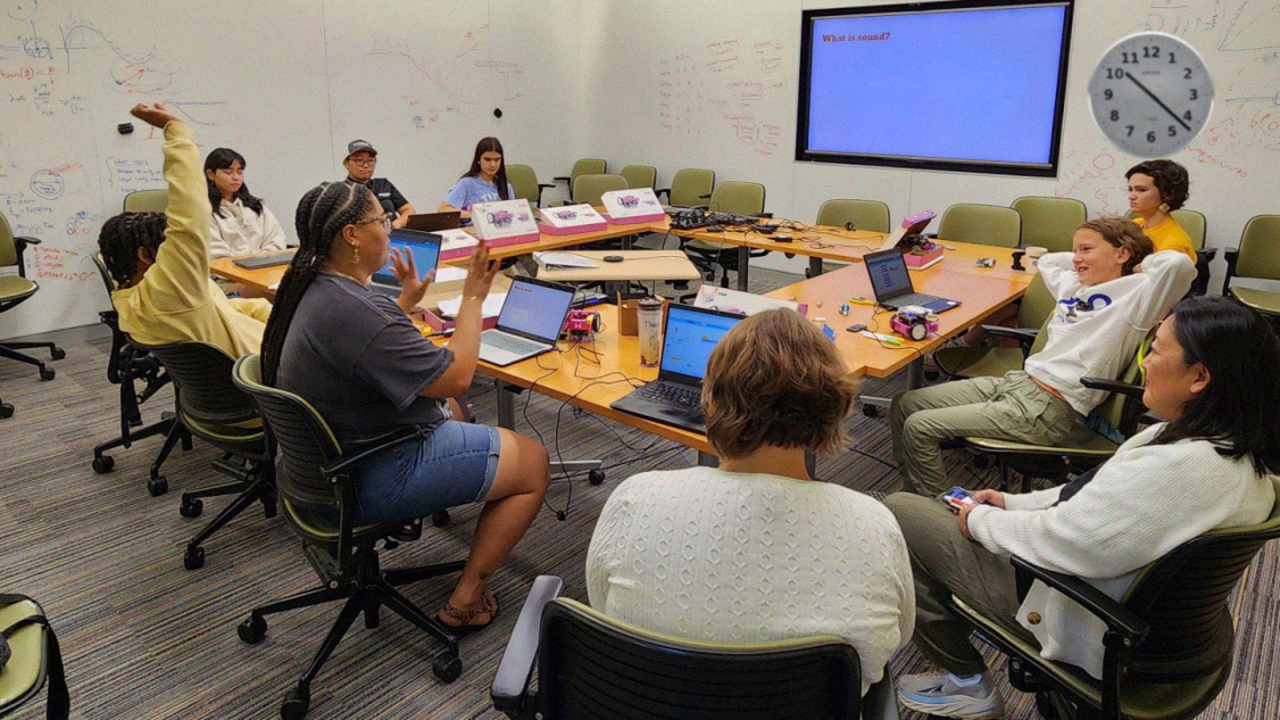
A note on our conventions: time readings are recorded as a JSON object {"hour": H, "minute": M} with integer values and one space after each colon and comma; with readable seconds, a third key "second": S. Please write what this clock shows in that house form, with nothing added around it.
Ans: {"hour": 10, "minute": 22}
